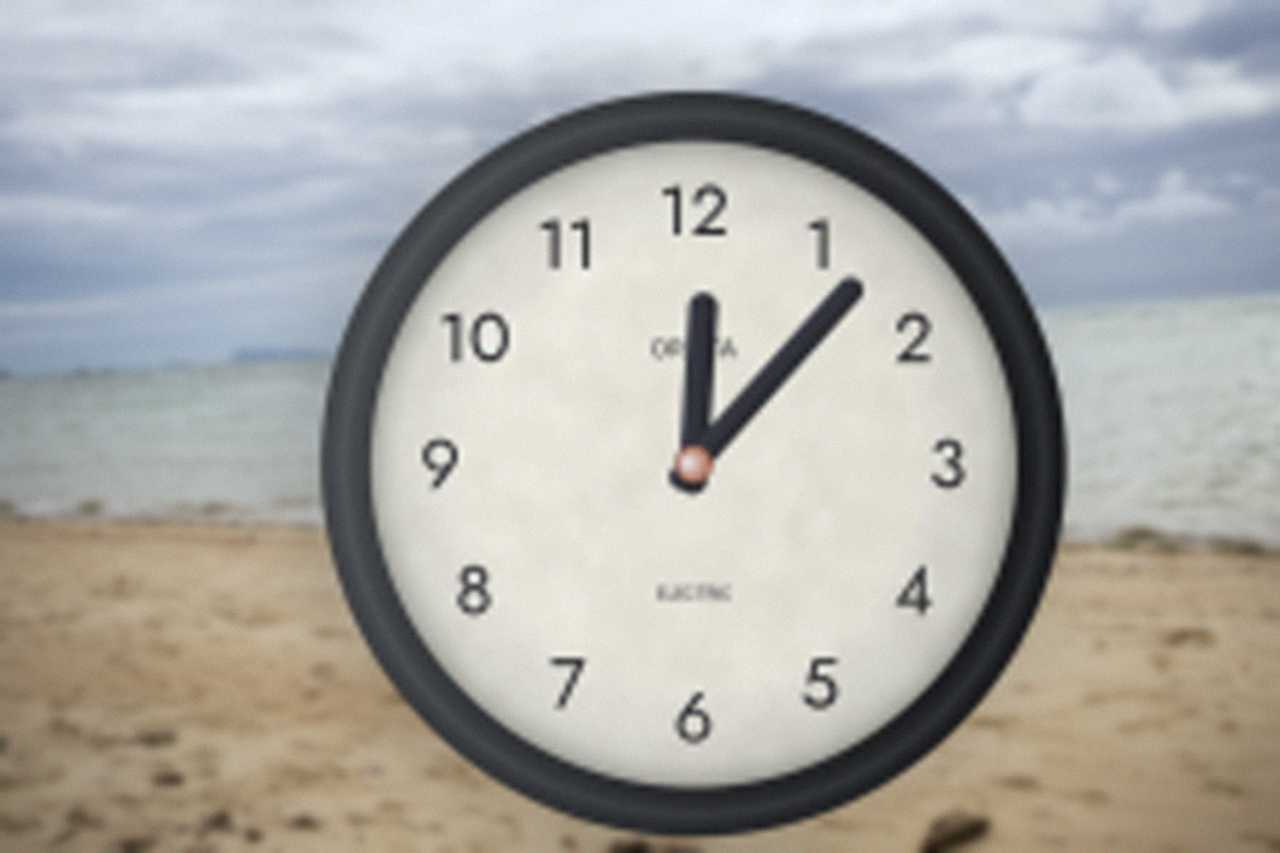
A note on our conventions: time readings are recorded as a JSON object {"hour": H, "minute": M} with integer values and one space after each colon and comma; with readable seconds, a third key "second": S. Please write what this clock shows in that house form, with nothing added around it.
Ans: {"hour": 12, "minute": 7}
